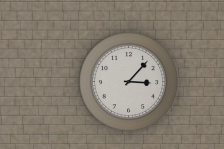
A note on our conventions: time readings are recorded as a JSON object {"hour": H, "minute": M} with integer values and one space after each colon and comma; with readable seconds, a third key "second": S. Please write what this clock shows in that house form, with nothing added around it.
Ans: {"hour": 3, "minute": 7}
